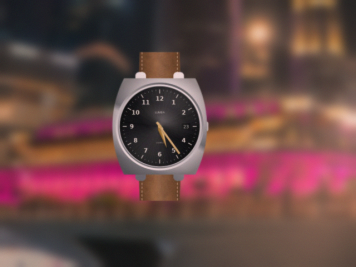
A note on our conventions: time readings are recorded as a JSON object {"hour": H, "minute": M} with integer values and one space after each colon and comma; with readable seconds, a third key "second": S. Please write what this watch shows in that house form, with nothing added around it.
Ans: {"hour": 5, "minute": 24}
